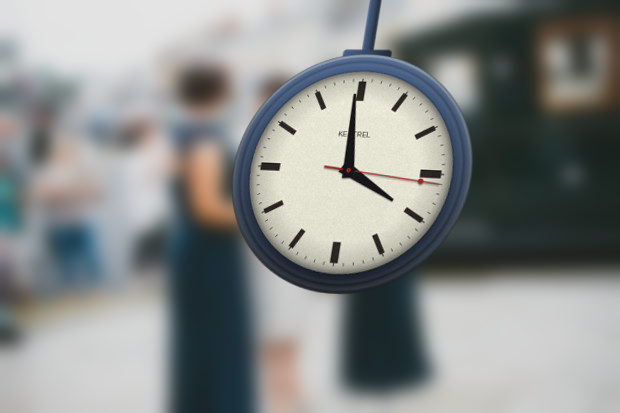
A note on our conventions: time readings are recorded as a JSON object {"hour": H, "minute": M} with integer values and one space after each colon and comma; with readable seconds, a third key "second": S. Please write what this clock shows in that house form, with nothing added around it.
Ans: {"hour": 3, "minute": 59, "second": 16}
